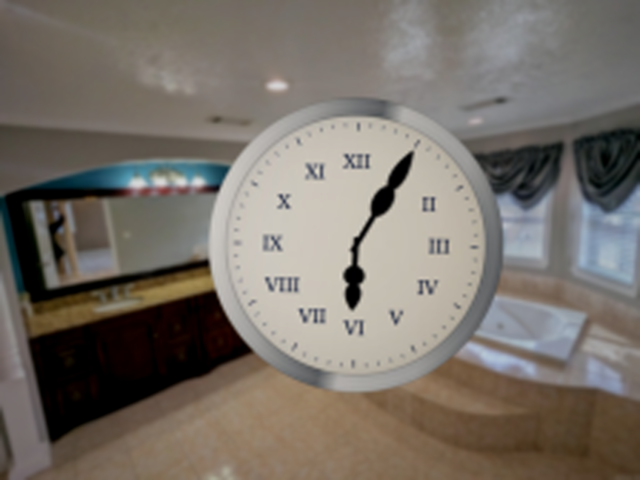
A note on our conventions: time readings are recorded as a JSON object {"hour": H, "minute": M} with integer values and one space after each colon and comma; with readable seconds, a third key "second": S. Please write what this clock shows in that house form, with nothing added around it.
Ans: {"hour": 6, "minute": 5}
